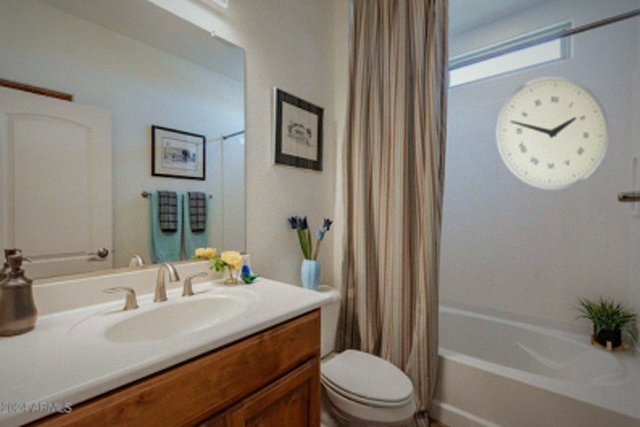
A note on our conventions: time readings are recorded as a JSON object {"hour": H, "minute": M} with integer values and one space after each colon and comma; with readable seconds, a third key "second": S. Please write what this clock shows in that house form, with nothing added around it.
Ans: {"hour": 1, "minute": 47}
